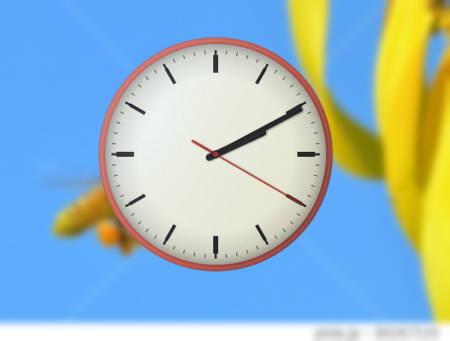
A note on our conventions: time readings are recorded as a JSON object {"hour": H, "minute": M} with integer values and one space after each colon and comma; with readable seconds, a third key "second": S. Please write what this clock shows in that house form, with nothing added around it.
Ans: {"hour": 2, "minute": 10, "second": 20}
